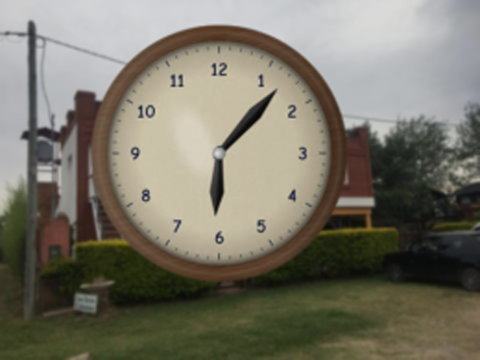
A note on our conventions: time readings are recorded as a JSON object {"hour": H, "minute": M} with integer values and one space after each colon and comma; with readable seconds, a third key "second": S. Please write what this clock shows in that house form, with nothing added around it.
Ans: {"hour": 6, "minute": 7}
